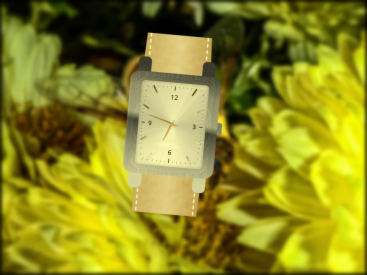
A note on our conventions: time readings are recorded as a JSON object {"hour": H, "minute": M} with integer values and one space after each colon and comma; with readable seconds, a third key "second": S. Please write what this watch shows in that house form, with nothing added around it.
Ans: {"hour": 6, "minute": 48}
